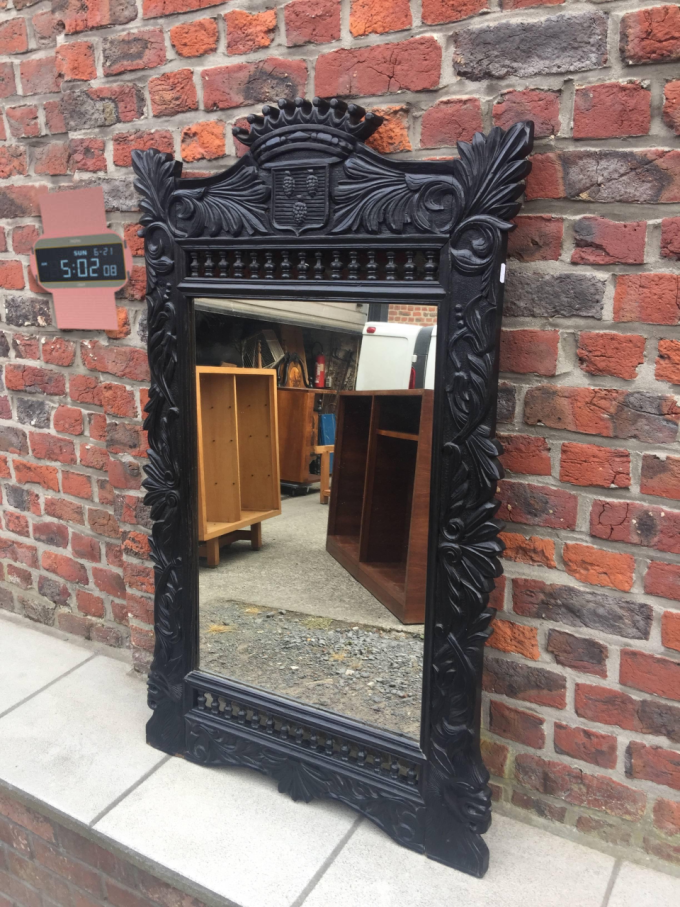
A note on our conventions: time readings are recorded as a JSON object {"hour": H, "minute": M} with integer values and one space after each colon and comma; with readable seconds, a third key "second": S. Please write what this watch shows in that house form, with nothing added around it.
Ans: {"hour": 5, "minute": 2, "second": 8}
